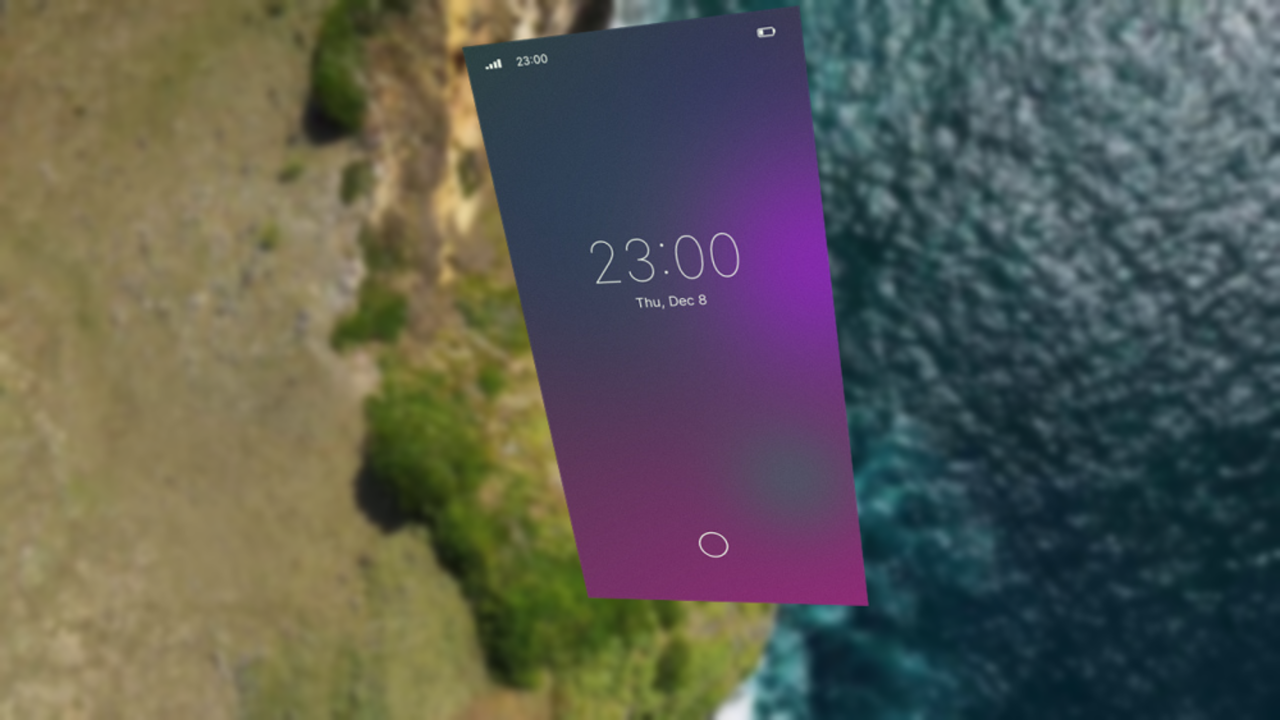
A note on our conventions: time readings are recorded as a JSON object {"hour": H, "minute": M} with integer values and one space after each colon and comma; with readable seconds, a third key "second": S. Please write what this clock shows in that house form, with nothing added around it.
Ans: {"hour": 23, "minute": 0}
